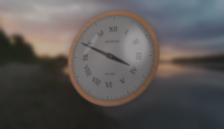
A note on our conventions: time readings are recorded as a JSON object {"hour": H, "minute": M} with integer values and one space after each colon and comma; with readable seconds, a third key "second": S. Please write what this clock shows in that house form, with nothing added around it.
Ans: {"hour": 3, "minute": 49}
